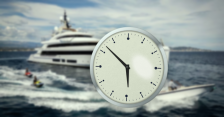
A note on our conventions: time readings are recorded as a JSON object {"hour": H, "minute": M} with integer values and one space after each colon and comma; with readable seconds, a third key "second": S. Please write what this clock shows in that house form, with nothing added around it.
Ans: {"hour": 5, "minute": 52}
